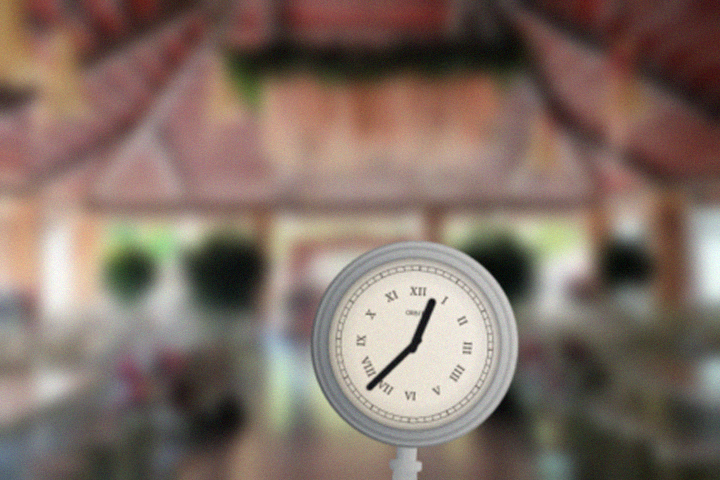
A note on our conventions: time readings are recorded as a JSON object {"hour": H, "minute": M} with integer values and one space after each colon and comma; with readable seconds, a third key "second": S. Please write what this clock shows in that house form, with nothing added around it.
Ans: {"hour": 12, "minute": 37}
